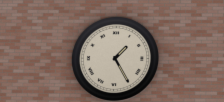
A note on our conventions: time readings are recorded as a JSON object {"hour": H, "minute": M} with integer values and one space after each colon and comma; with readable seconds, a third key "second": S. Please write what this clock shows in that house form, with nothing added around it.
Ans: {"hour": 1, "minute": 25}
